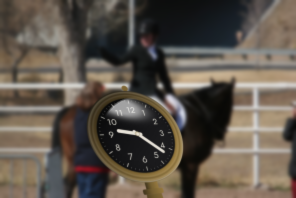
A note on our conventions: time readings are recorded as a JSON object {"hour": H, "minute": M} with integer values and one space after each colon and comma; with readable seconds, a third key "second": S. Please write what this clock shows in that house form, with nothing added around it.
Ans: {"hour": 9, "minute": 22}
